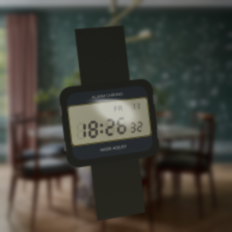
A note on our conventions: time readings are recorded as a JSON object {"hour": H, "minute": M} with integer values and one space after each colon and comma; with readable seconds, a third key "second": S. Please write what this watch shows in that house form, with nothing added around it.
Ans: {"hour": 18, "minute": 26, "second": 32}
